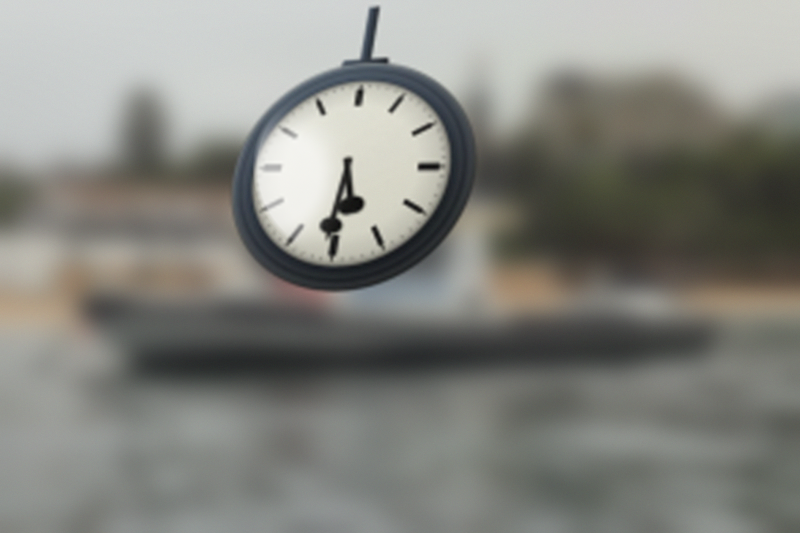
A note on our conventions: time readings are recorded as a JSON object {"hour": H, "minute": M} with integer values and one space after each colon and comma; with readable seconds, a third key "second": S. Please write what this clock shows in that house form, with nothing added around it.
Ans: {"hour": 5, "minute": 31}
